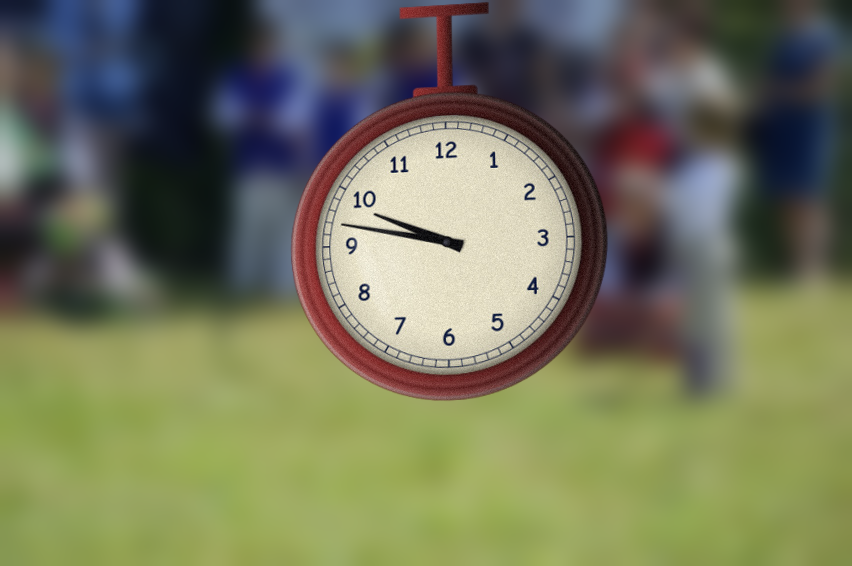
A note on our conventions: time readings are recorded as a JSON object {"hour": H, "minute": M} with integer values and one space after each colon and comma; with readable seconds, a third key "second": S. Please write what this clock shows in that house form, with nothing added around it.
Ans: {"hour": 9, "minute": 47}
